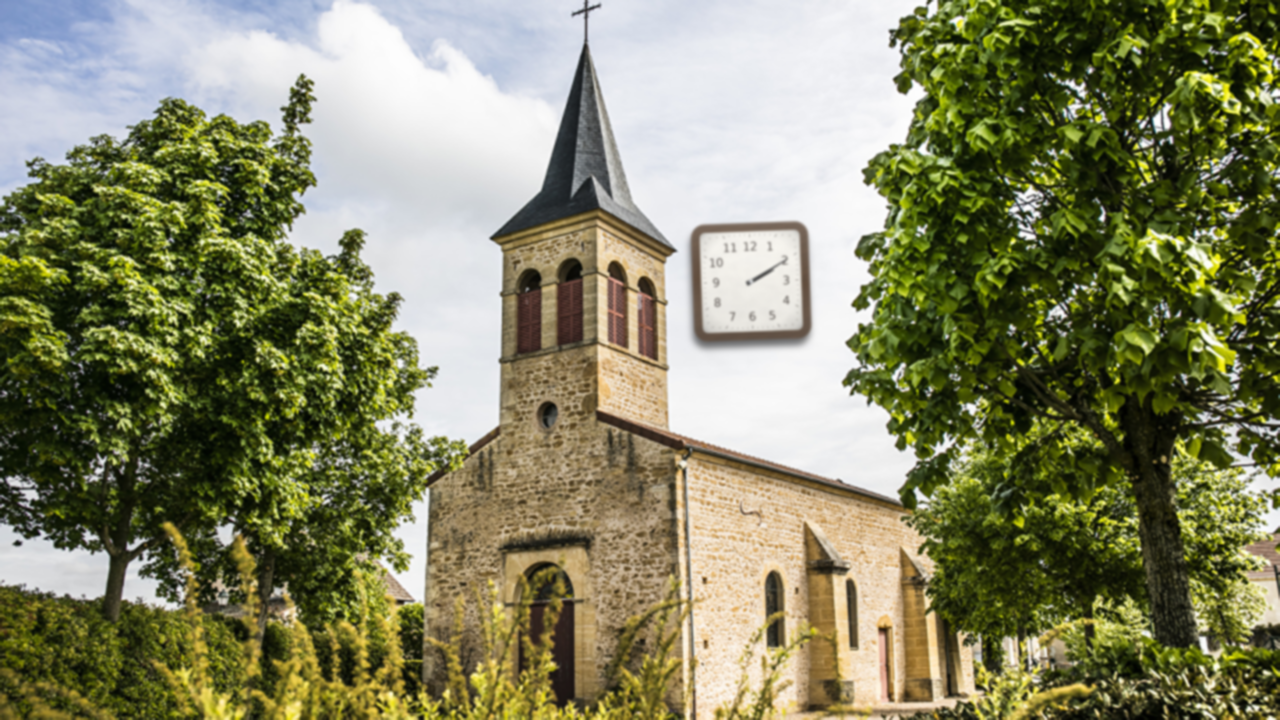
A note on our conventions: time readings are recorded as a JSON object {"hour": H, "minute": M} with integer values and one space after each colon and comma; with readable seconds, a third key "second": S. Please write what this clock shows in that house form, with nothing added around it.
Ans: {"hour": 2, "minute": 10}
